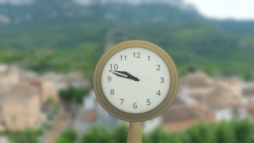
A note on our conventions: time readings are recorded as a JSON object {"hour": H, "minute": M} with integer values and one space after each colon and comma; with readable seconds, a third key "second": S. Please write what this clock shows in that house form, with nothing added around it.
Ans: {"hour": 9, "minute": 48}
